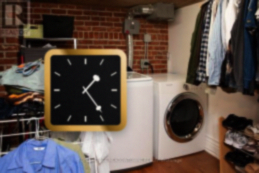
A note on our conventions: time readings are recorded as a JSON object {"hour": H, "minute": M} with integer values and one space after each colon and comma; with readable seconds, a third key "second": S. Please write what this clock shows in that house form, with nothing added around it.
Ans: {"hour": 1, "minute": 24}
